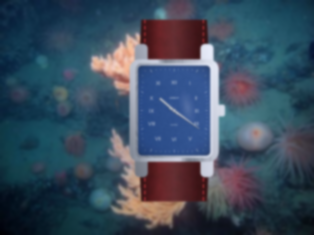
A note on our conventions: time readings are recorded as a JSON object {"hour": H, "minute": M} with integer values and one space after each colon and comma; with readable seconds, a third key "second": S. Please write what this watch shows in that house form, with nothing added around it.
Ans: {"hour": 10, "minute": 21}
